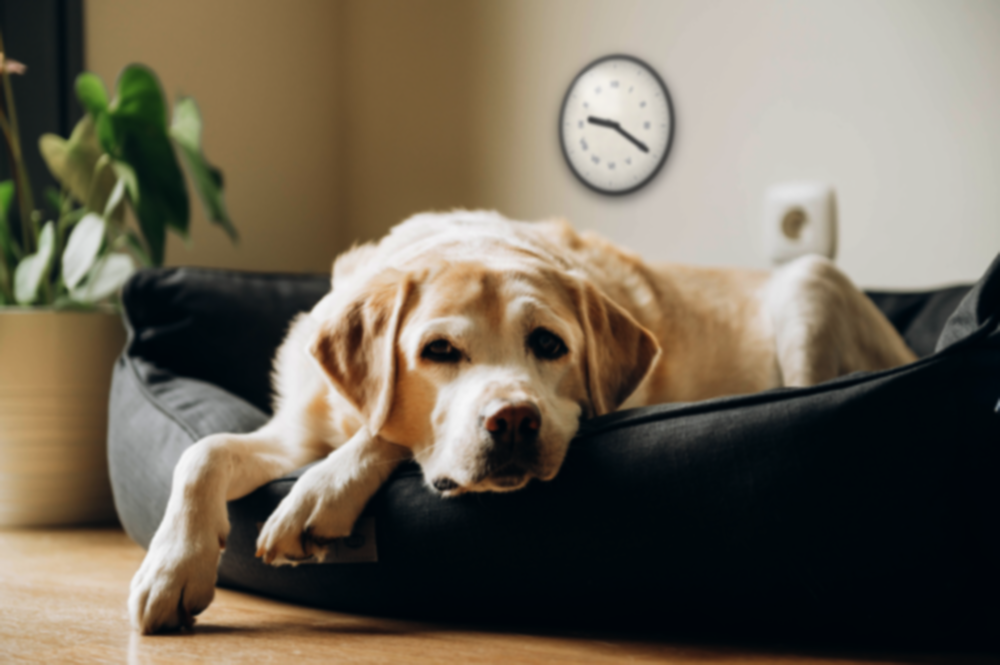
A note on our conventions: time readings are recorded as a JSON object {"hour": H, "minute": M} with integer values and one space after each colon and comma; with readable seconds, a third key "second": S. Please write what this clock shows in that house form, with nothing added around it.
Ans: {"hour": 9, "minute": 20}
